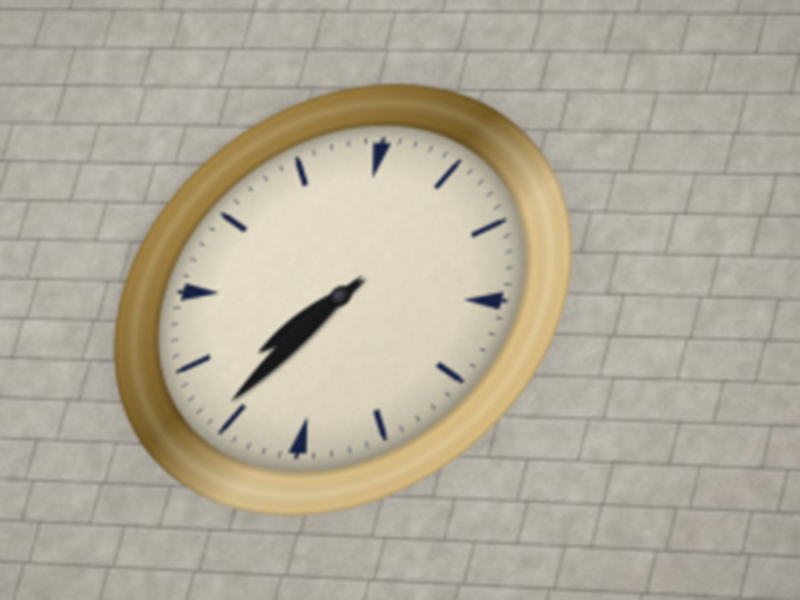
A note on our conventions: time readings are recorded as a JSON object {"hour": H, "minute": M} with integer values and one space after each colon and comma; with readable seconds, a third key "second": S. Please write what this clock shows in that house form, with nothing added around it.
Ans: {"hour": 7, "minute": 36}
